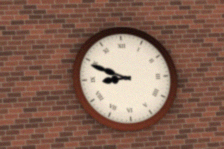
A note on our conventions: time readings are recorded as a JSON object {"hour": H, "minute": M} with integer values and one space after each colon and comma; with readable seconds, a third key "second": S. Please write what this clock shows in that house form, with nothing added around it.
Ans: {"hour": 8, "minute": 49}
